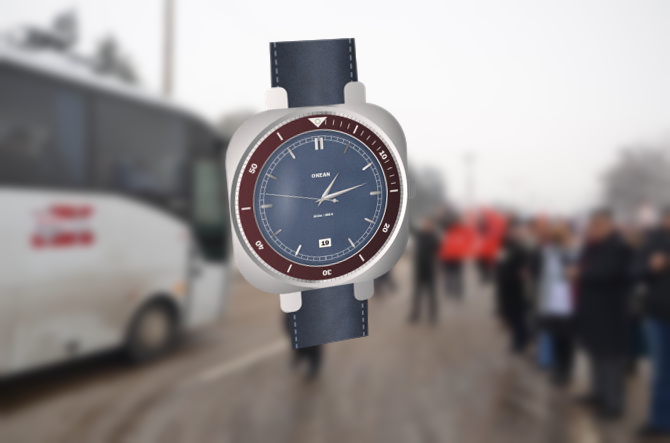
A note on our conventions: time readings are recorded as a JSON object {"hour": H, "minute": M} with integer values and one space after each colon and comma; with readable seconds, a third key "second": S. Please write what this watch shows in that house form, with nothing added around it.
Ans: {"hour": 1, "minute": 12, "second": 47}
